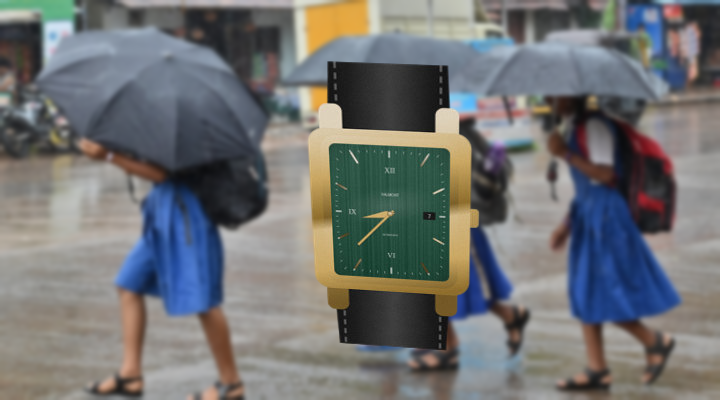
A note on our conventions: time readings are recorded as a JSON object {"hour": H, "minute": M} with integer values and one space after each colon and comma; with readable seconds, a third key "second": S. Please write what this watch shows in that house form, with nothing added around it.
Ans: {"hour": 8, "minute": 37}
